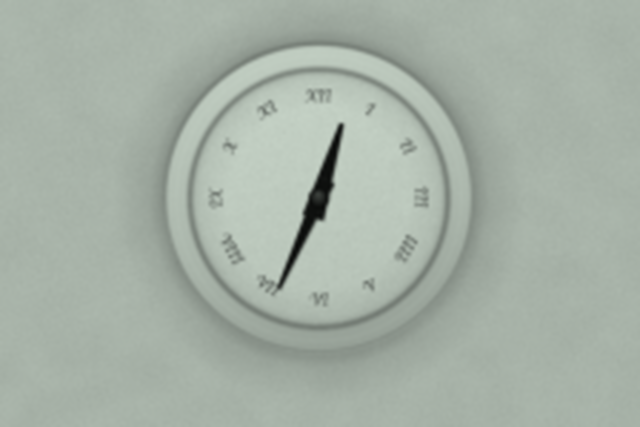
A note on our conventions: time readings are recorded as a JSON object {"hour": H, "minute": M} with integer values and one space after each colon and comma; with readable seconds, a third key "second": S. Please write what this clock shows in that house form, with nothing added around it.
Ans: {"hour": 12, "minute": 34}
